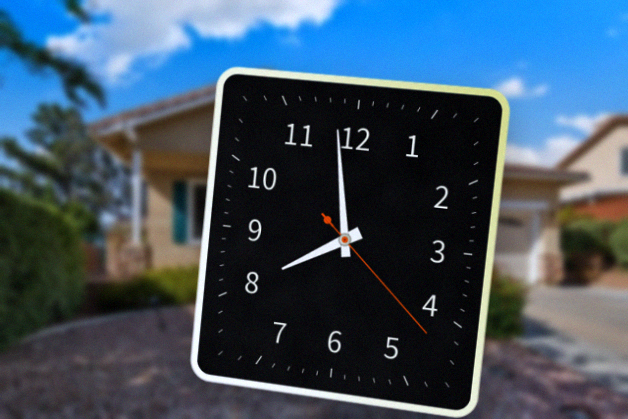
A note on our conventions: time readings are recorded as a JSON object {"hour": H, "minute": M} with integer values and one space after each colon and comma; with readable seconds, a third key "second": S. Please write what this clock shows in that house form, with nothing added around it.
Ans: {"hour": 7, "minute": 58, "second": 22}
